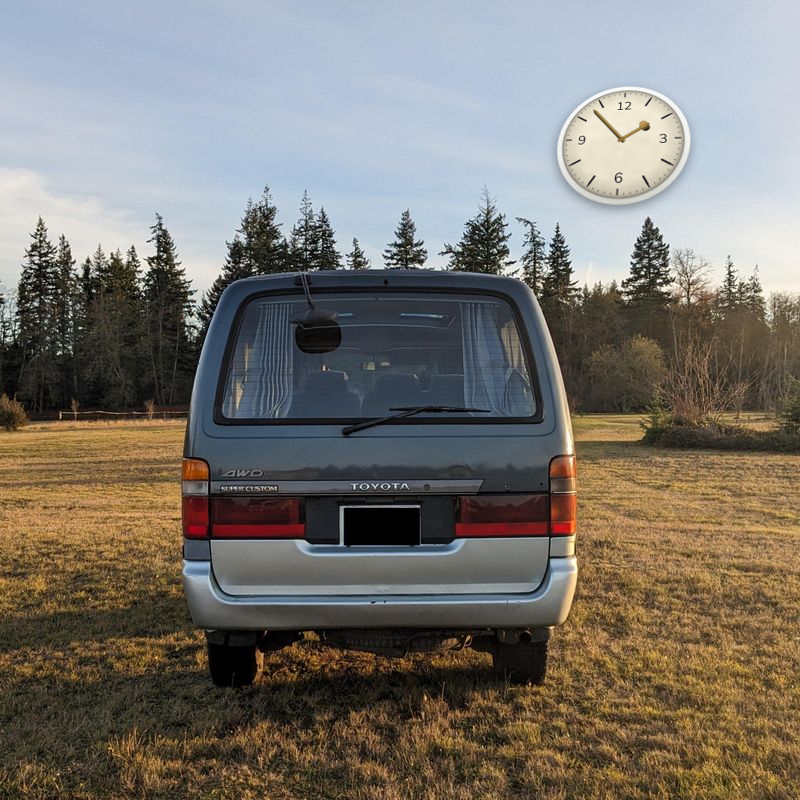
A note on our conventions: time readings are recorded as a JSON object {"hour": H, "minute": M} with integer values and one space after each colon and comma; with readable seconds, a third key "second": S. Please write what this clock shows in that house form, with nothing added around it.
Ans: {"hour": 1, "minute": 53}
